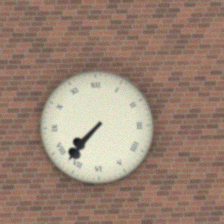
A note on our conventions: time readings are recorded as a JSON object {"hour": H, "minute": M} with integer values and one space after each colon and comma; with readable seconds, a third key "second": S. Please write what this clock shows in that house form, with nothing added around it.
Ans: {"hour": 7, "minute": 37}
